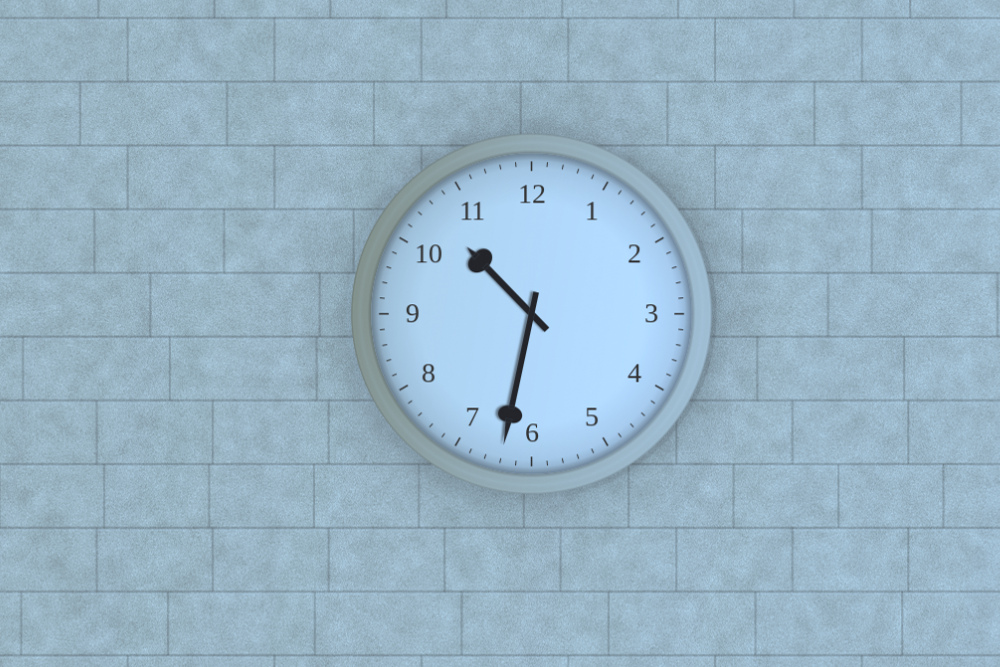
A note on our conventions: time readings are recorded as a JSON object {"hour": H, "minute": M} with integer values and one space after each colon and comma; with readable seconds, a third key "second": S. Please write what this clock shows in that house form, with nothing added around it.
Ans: {"hour": 10, "minute": 32}
